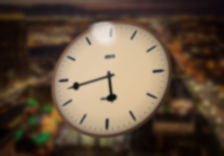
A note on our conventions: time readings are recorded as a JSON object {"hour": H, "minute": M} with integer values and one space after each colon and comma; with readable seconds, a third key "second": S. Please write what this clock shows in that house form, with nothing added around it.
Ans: {"hour": 5, "minute": 43}
